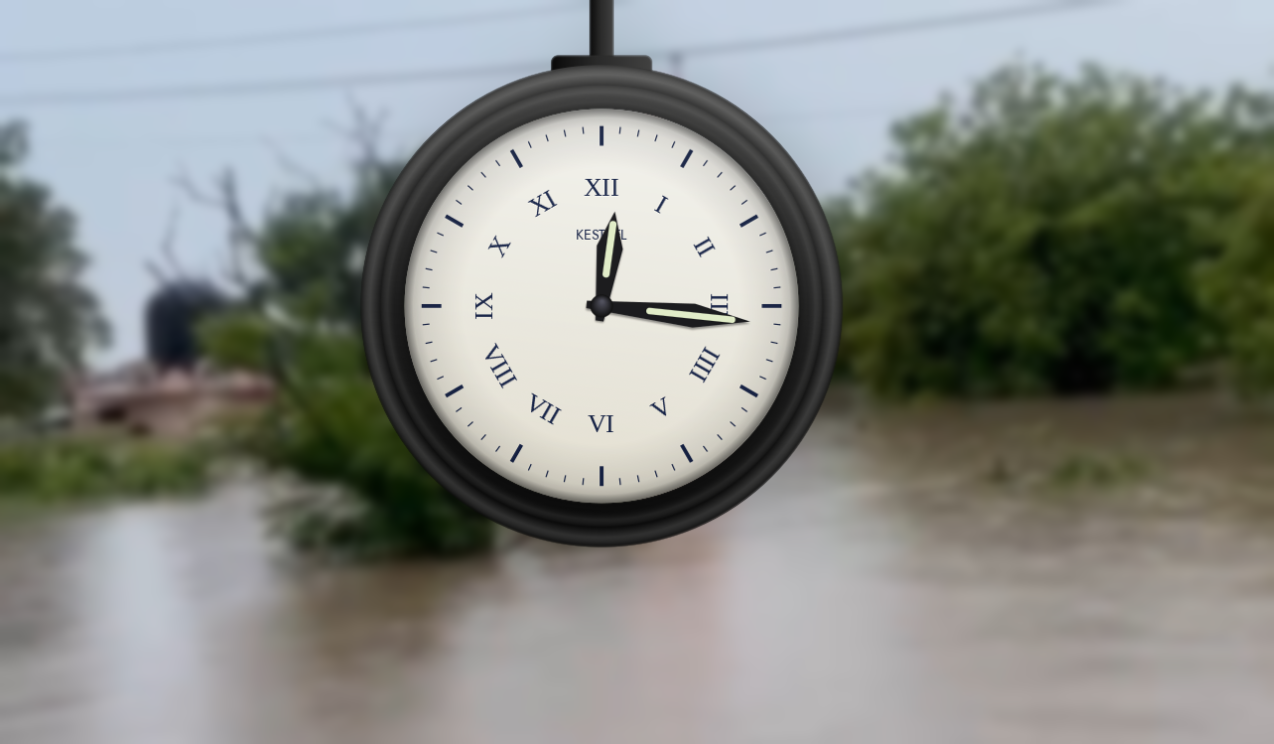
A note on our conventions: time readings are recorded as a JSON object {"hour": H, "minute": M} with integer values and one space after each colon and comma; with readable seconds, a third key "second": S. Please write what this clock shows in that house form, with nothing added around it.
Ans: {"hour": 12, "minute": 16}
